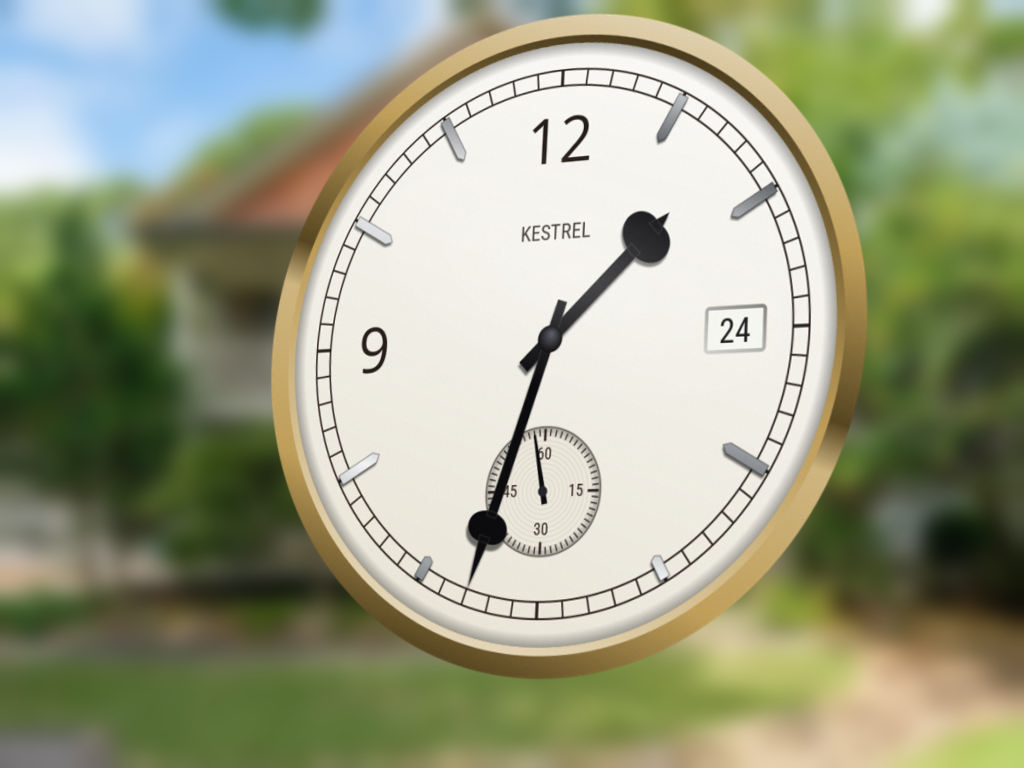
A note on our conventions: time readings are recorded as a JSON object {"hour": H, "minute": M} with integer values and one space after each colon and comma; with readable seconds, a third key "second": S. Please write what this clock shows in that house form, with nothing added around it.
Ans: {"hour": 1, "minute": 32, "second": 58}
